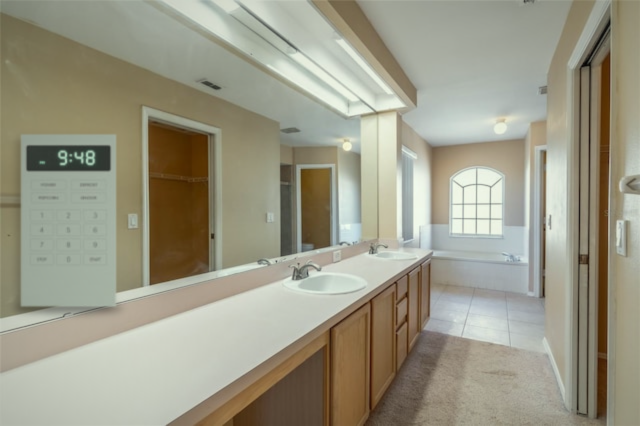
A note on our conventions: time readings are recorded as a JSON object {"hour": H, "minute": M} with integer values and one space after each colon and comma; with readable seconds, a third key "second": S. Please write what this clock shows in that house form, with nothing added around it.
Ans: {"hour": 9, "minute": 48}
